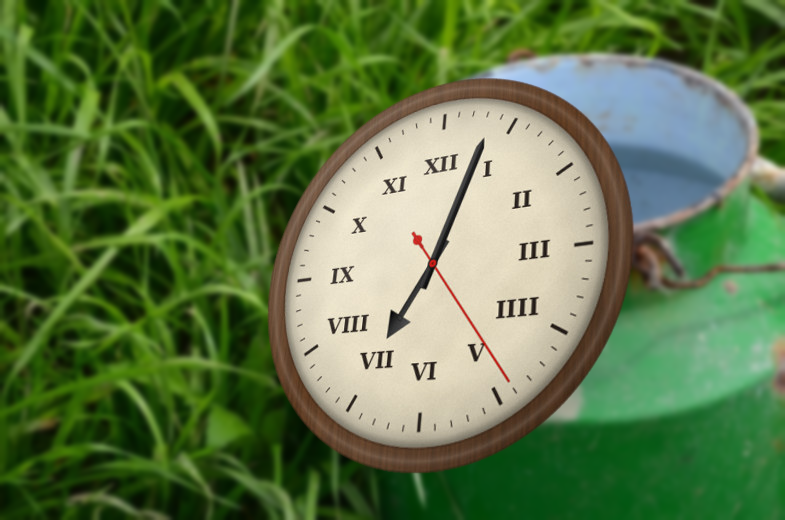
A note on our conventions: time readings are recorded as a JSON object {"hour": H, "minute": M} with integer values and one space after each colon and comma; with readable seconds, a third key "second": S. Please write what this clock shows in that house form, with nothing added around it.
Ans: {"hour": 7, "minute": 3, "second": 24}
